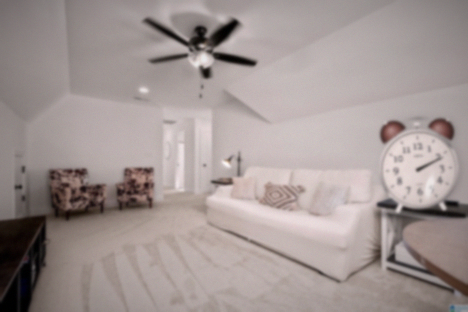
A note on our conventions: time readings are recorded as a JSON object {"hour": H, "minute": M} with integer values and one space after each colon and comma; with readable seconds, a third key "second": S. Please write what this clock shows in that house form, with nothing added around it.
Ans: {"hour": 2, "minute": 11}
